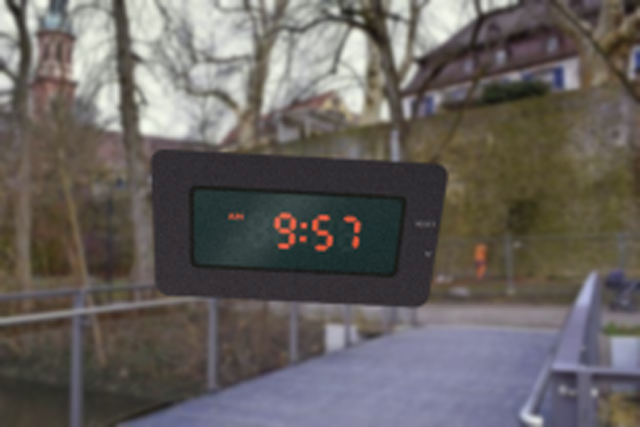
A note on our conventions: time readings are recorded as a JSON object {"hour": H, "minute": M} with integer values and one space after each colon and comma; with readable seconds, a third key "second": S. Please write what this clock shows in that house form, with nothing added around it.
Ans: {"hour": 9, "minute": 57}
